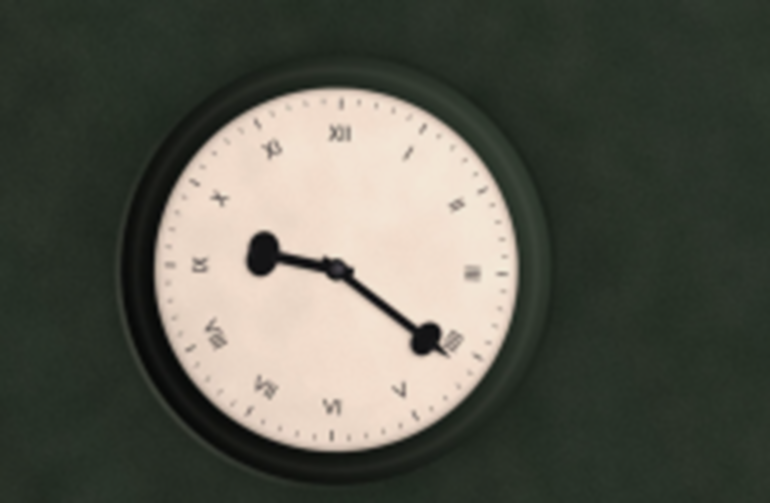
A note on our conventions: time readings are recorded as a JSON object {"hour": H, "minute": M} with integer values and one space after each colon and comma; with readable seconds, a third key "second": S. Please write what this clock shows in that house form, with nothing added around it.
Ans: {"hour": 9, "minute": 21}
